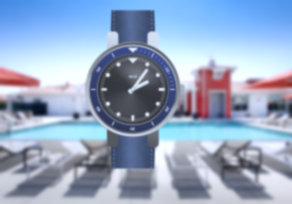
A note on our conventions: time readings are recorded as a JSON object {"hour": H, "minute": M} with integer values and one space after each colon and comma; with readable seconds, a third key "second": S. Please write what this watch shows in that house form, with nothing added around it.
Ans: {"hour": 2, "minute": 6}
